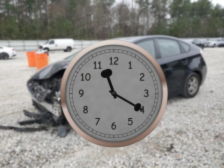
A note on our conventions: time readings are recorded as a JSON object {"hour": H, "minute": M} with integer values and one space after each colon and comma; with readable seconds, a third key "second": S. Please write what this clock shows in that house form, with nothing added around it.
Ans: {"hour": 11, "minute": 20}
